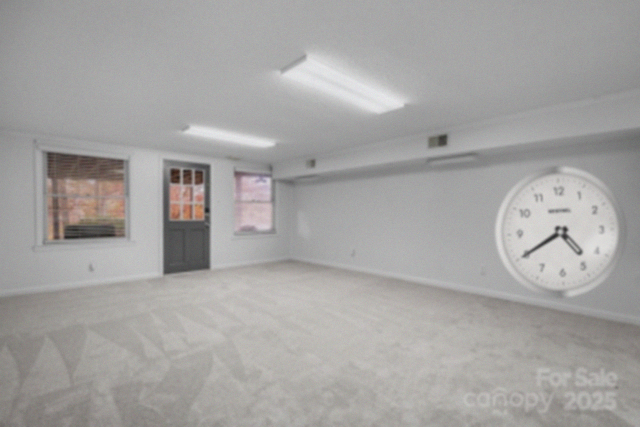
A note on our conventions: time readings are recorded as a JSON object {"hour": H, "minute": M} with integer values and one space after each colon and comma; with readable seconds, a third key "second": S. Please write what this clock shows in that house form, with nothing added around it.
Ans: {"hour": 4, "minute": 40}
